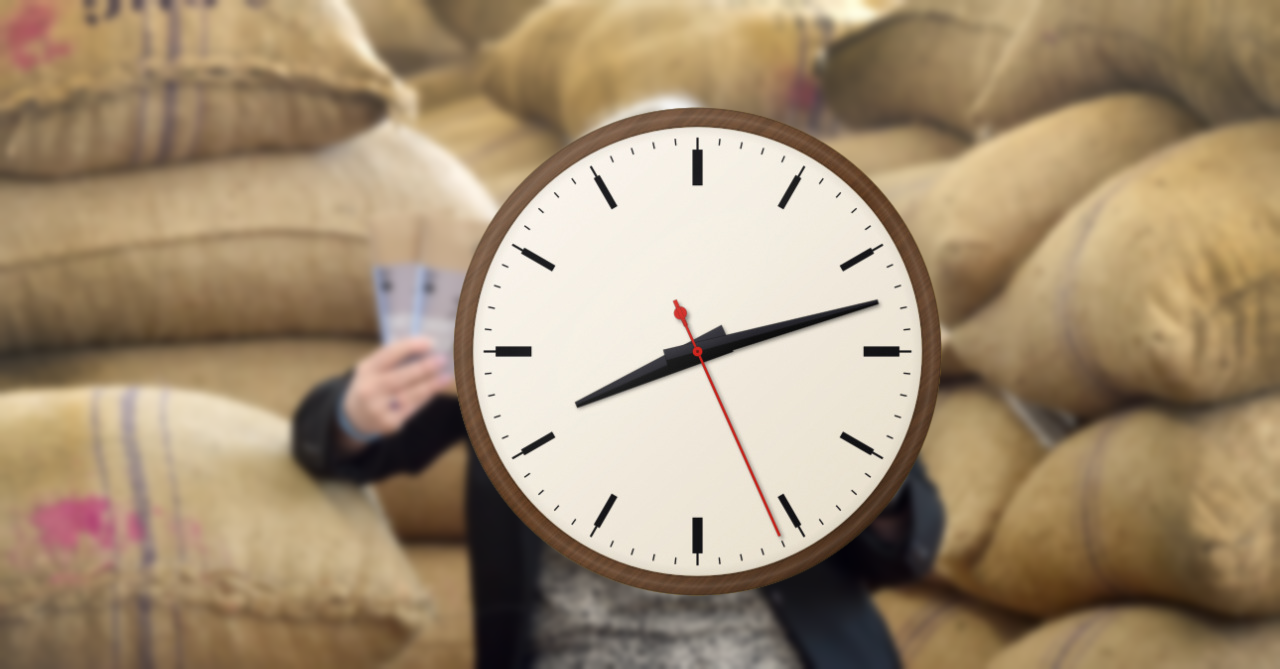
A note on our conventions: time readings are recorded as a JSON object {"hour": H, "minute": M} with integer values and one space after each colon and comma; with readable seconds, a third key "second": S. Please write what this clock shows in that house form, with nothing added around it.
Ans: {"hour": 8, "minute": 12, "second": 26}
